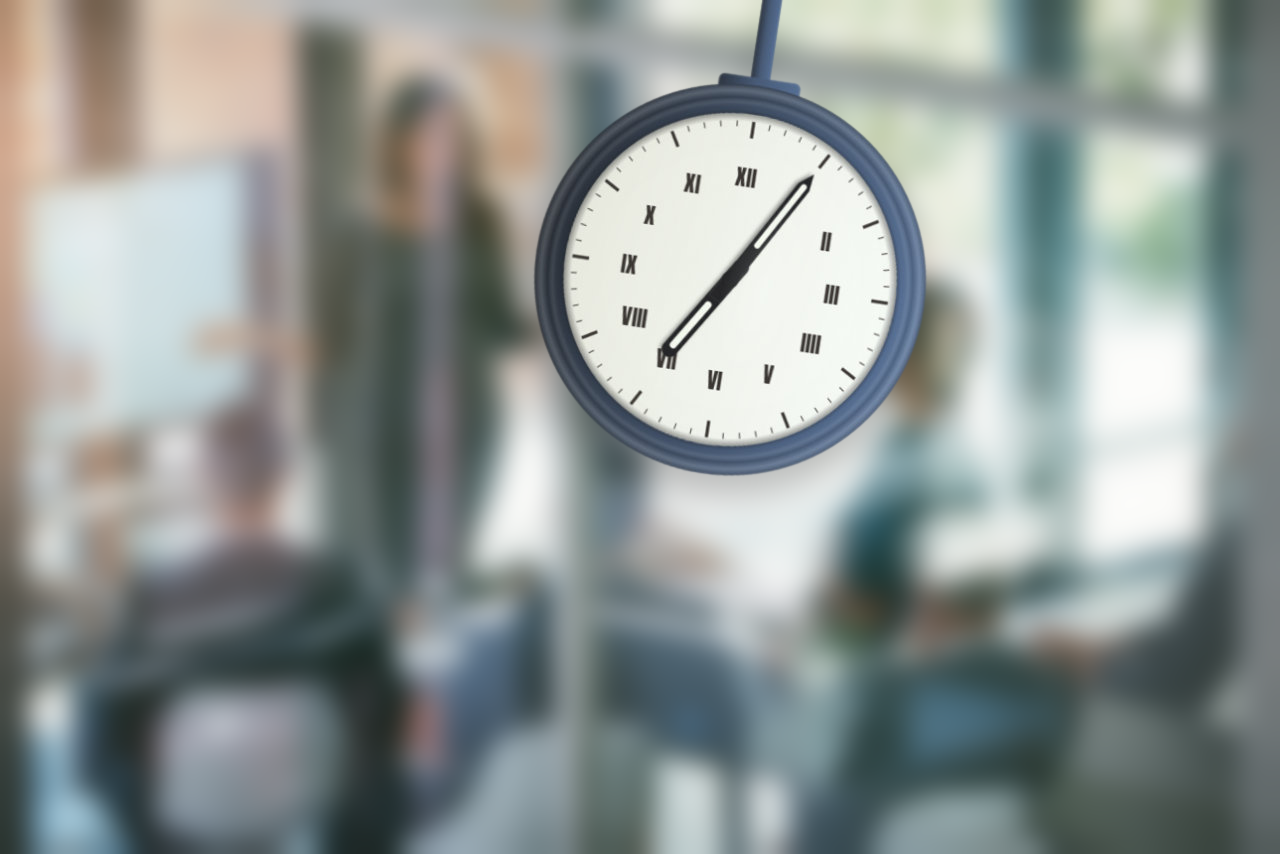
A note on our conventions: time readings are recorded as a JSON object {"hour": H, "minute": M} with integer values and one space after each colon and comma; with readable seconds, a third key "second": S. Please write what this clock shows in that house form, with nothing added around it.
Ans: {"hour": 7, "minute": 5}
